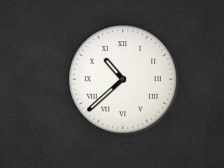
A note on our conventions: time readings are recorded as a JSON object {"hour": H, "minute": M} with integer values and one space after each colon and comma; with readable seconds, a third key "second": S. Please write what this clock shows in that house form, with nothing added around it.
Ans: {"hour": 10, "minute": 38}
